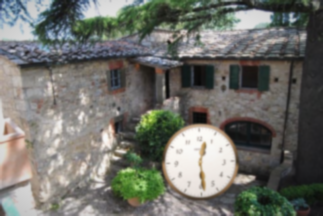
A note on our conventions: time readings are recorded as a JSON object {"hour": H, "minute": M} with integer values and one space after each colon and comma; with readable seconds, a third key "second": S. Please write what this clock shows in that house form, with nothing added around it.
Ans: {"hour": 12, "minute": 29}
